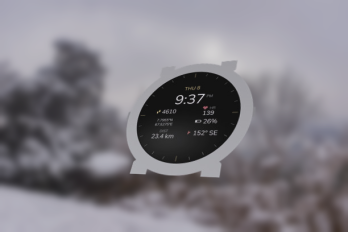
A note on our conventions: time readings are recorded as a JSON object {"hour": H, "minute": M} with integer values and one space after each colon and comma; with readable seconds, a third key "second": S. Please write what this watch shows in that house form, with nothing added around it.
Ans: {"hour": 9, "minute": 37}
